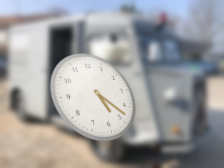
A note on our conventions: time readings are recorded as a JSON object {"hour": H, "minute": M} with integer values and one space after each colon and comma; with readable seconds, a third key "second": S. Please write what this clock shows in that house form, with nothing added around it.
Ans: {"hour": 5, "minute": 23}
